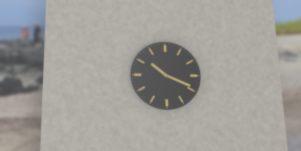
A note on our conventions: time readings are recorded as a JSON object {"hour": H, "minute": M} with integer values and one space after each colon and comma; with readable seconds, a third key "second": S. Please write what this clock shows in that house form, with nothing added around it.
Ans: {"hour": 10, "minute": 19}
